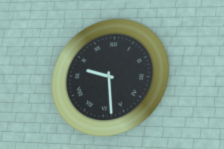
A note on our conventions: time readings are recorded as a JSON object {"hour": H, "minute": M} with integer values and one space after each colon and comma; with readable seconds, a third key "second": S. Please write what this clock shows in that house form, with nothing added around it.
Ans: {"hour": 9, "minute": 28}
